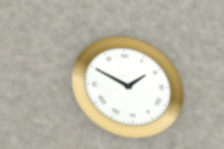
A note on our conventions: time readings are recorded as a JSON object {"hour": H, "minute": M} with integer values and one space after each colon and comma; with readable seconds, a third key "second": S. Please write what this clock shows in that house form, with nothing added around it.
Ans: {"hour": 1, "minute": 50}
